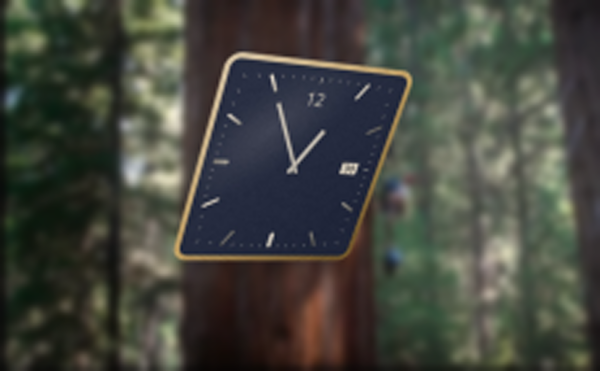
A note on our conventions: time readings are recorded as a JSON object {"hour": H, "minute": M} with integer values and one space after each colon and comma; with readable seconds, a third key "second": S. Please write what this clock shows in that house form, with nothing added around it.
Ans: {"hour": 12, "minute": 55}
